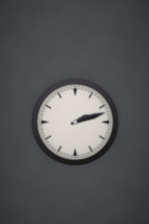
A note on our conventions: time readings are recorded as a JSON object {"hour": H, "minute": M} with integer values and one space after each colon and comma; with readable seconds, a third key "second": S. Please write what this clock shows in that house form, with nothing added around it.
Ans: {"hour": 2, "minute": 12}
